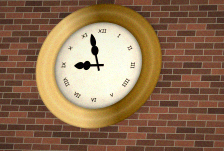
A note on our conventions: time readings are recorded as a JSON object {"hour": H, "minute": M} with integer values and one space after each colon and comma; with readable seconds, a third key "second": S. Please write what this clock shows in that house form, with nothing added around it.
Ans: {"hour": 8, "minute": 57}
